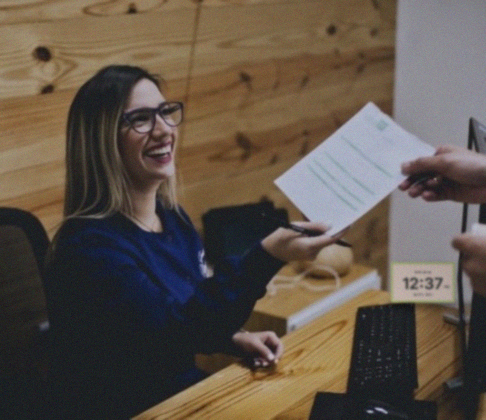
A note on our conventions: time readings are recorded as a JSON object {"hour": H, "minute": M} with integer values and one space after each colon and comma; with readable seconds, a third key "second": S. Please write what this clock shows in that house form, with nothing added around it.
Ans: {"hour": 12, "minute": 37}
